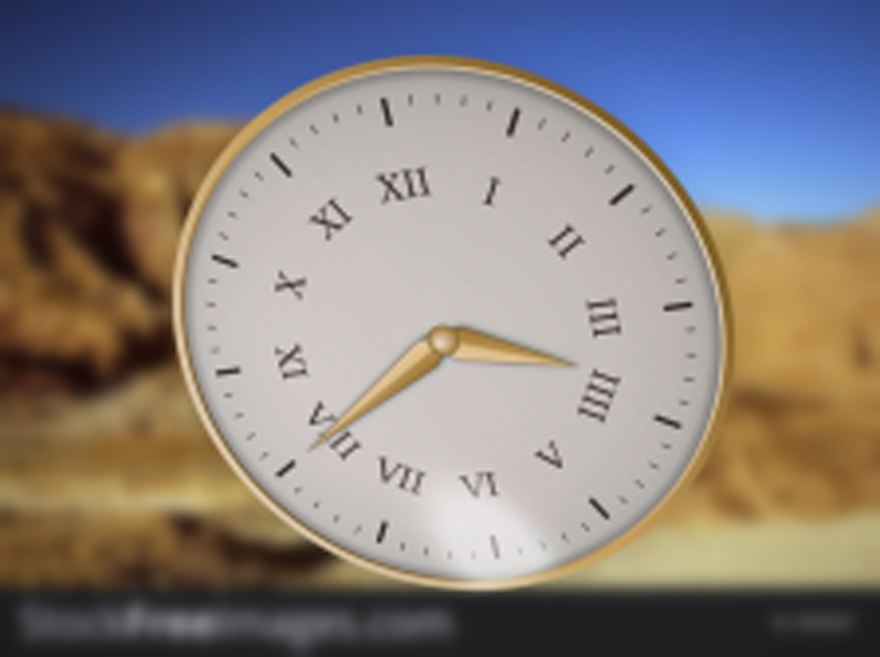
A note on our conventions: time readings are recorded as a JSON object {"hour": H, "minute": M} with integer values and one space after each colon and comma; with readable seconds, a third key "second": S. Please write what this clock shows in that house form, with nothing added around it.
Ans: {"hour": 3, "minute": 40}
